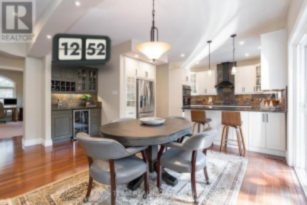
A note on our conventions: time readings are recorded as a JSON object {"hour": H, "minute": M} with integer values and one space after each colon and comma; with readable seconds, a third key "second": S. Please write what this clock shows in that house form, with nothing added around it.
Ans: {"hour": 12, "minute": 52}
